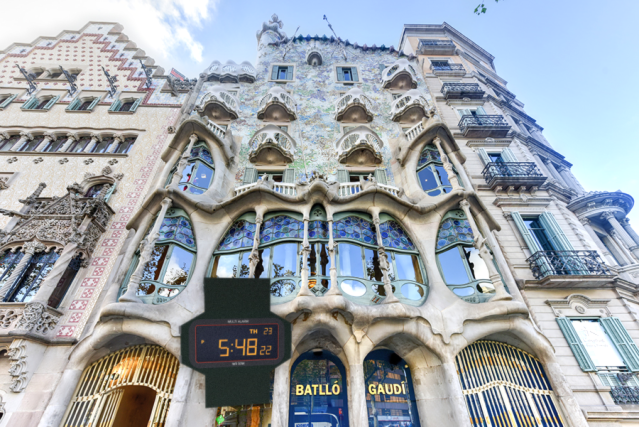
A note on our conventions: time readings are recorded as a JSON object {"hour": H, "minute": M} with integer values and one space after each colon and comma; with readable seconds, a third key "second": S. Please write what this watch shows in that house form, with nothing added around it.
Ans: {"hour": 5, "minute": 48}
